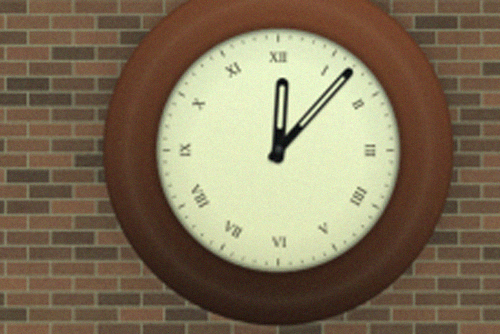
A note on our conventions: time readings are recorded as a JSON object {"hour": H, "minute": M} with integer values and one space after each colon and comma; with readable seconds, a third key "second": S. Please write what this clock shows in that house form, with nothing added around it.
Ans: {"hour": 12, "minute": 7}
